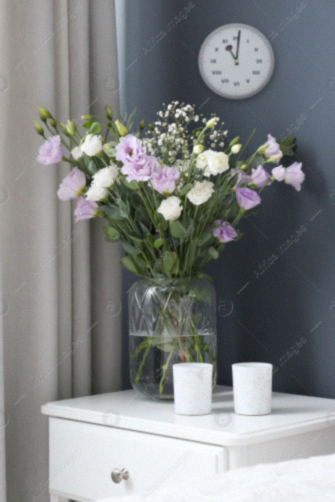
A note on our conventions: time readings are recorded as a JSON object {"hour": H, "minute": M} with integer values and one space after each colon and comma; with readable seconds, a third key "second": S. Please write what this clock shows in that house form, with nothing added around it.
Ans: {"hour": 11, "minute": 1}
